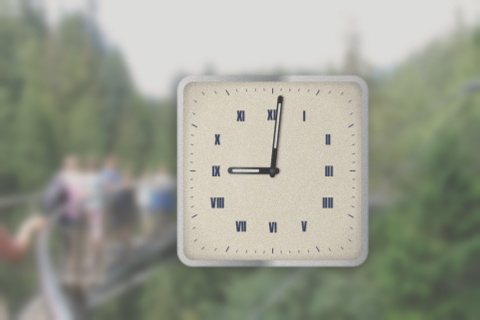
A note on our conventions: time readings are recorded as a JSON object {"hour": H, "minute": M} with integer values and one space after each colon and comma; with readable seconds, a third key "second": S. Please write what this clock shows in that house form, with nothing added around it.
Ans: {"hour": 9, "minute": 1}
